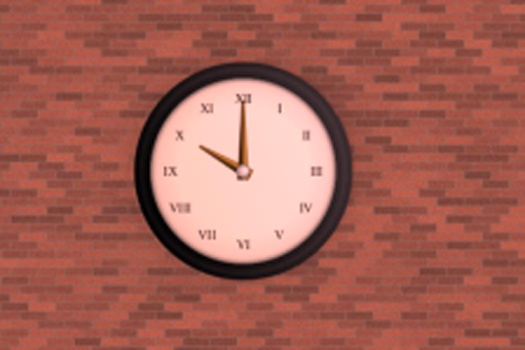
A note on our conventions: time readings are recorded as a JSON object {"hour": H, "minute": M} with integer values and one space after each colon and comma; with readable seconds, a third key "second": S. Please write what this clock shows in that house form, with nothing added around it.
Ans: {"hour": 10, "minute": 0}
